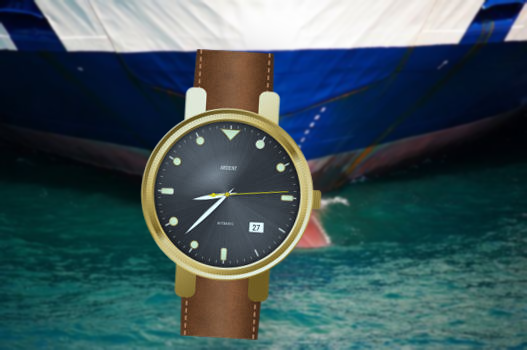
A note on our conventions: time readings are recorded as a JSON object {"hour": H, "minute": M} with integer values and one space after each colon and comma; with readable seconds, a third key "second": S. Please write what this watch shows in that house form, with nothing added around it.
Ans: {"hour": 8, "minute": 37, "second": 14}
